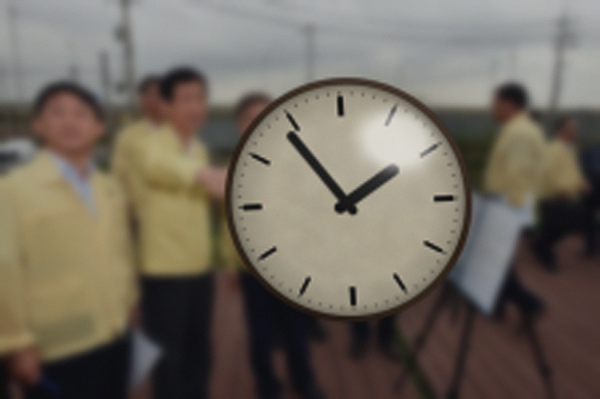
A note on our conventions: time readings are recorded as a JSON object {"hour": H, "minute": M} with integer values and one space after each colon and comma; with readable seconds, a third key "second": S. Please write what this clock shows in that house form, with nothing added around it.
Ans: {"hour": 1, "minute": 54}
